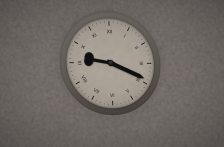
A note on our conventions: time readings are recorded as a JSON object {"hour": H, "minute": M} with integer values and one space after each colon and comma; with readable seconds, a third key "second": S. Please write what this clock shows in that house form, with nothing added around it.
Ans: {"hour": 9, "minute": 19}
